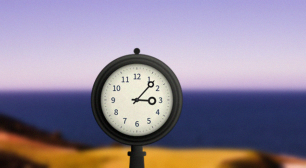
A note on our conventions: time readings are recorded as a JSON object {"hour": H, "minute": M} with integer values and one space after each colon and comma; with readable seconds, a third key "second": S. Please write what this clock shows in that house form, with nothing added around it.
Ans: {"hour": 3, "minute": 7}
